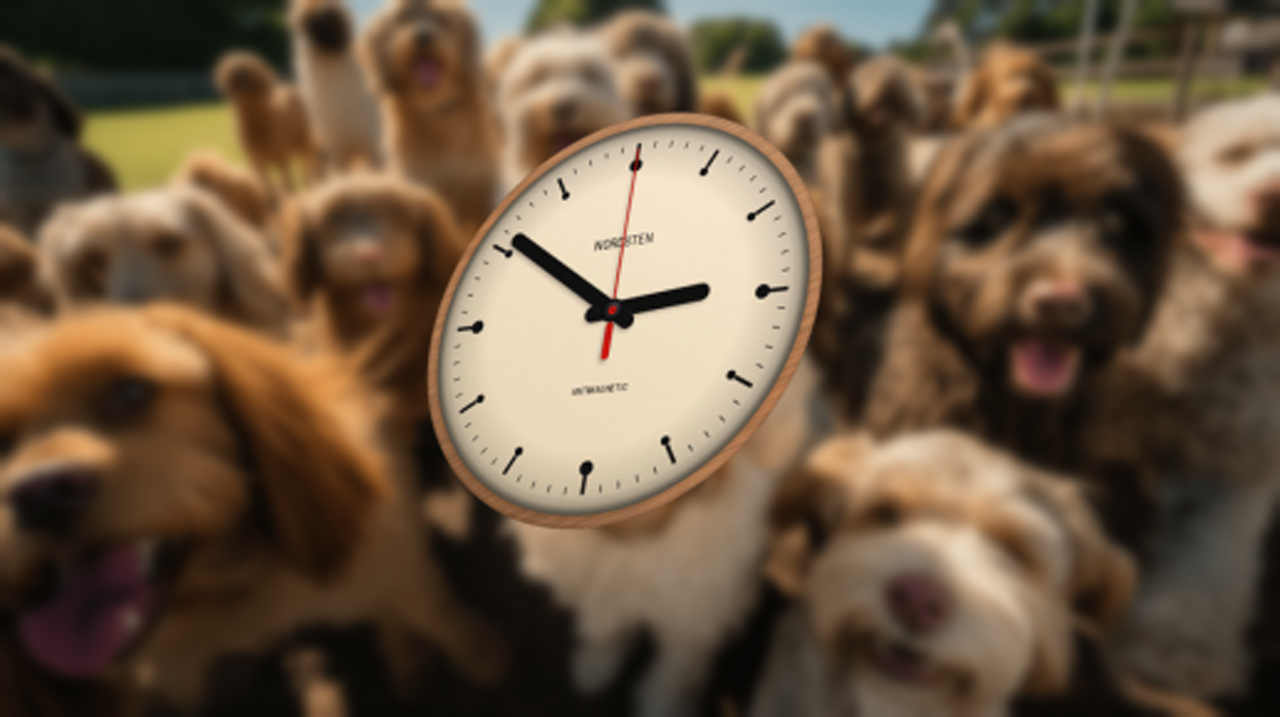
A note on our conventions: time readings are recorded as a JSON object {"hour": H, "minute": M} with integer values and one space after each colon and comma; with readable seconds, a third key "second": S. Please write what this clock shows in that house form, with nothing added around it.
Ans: {"hour": 2, "minute": 51, "second": 0}
